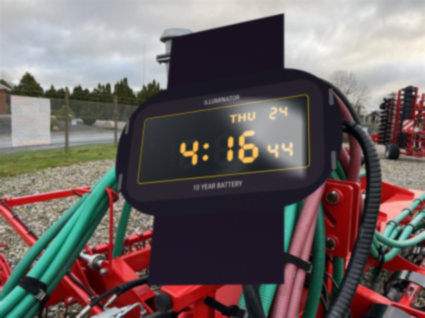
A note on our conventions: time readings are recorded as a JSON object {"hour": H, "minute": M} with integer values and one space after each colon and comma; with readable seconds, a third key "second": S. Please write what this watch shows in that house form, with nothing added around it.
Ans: {"hour": 4, "minute": 16, "second": 44}
